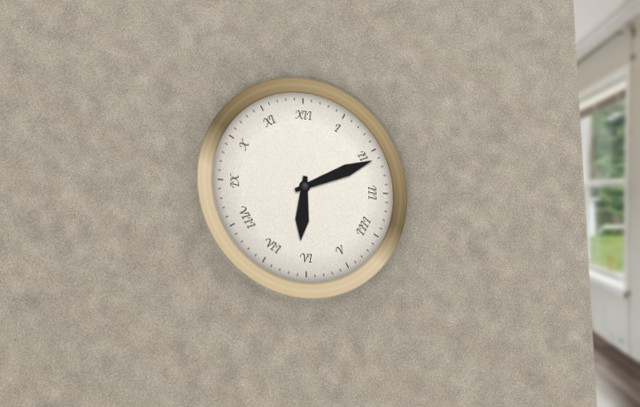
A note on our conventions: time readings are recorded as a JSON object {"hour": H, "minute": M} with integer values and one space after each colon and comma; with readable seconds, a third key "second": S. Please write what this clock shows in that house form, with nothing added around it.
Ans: {"hour": 6, "minute": 11}
